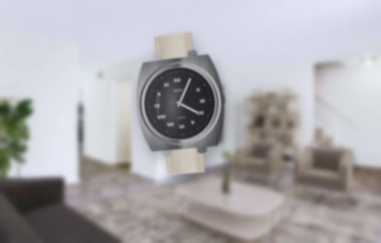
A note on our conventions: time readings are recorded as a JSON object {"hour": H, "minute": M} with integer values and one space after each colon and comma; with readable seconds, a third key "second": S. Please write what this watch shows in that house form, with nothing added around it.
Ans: {"hour": 4, "minute": 5}
